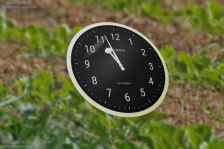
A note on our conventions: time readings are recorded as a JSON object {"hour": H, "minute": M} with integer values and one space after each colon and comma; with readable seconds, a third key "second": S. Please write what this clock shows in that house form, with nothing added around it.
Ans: {"hour": 10, "minute": 57}
